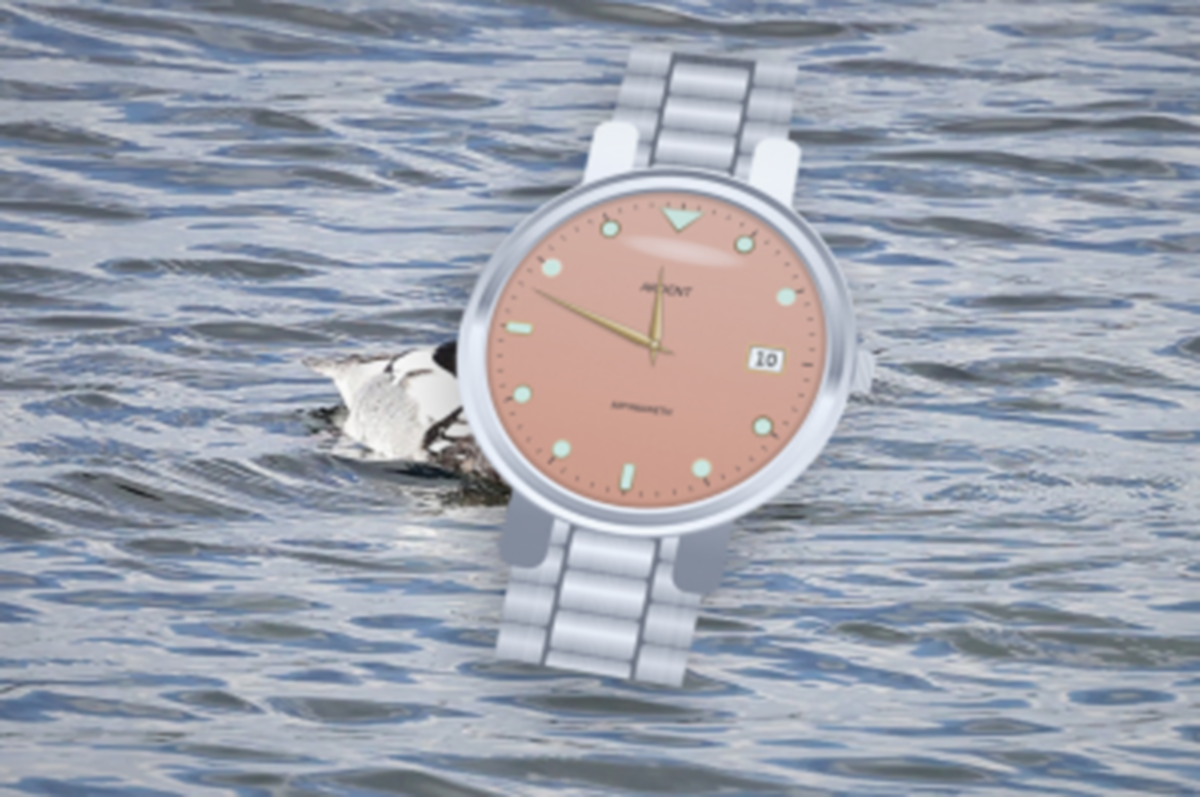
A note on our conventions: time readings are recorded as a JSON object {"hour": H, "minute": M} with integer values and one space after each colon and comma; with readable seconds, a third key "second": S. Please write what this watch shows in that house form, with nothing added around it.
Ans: {"hour": 11, "minute": 48}
